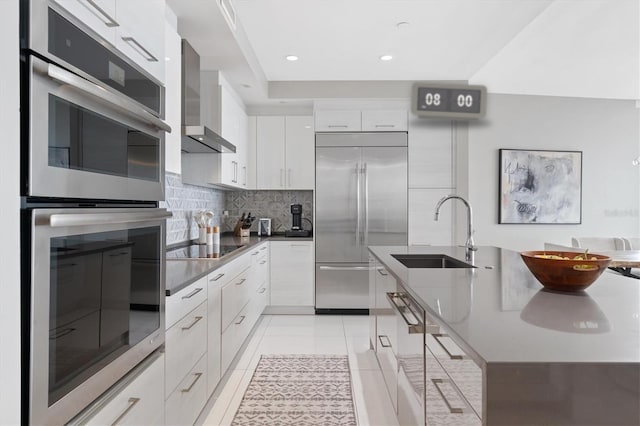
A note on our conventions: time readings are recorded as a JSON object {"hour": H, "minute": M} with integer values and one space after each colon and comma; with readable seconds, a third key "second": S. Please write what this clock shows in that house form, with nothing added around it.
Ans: {"hour": 8, "minute": 0}
